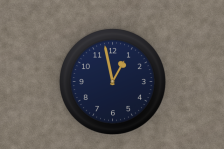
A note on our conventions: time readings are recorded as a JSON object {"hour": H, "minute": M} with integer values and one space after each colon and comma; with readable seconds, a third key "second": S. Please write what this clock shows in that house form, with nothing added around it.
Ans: {"hour": 12, "minute": 58}
